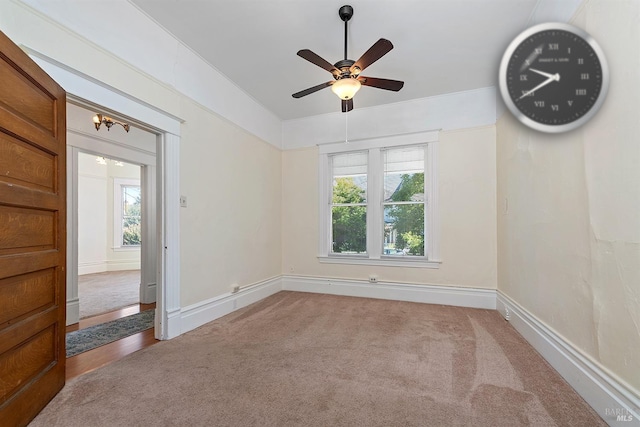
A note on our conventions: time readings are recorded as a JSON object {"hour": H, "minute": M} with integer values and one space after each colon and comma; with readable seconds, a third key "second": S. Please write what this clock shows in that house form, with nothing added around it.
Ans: {"hour": 9, "minute": 40}
